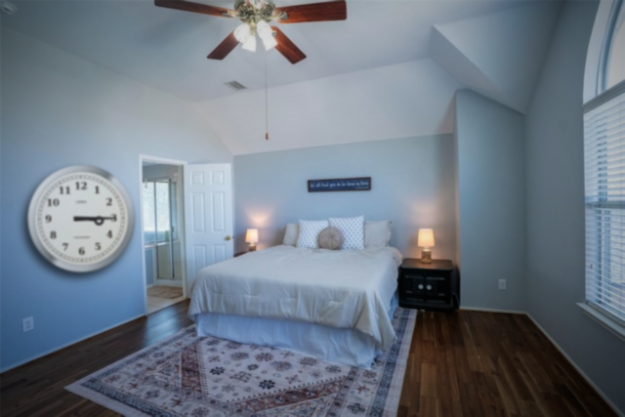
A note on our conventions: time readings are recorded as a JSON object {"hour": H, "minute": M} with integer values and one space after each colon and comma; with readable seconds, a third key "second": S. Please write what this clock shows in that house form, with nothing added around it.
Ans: {"hour": 3, "minute": 15}
